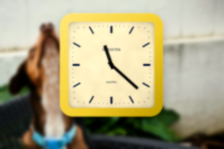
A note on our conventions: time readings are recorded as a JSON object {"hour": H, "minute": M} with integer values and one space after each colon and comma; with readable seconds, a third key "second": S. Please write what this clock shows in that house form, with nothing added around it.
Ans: {"hour": 11, "minute": 22}
